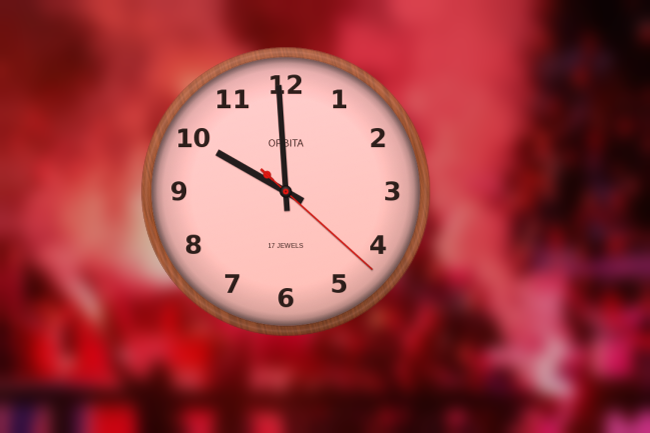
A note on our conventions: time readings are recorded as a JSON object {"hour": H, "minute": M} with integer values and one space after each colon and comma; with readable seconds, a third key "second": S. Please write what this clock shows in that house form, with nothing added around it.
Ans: {"hour": 9, "minute": 59, "second": 22}
